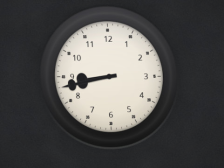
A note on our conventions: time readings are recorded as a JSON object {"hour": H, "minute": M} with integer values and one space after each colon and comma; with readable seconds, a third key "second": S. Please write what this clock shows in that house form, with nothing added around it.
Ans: {"hour": 8, "minute": 43}
